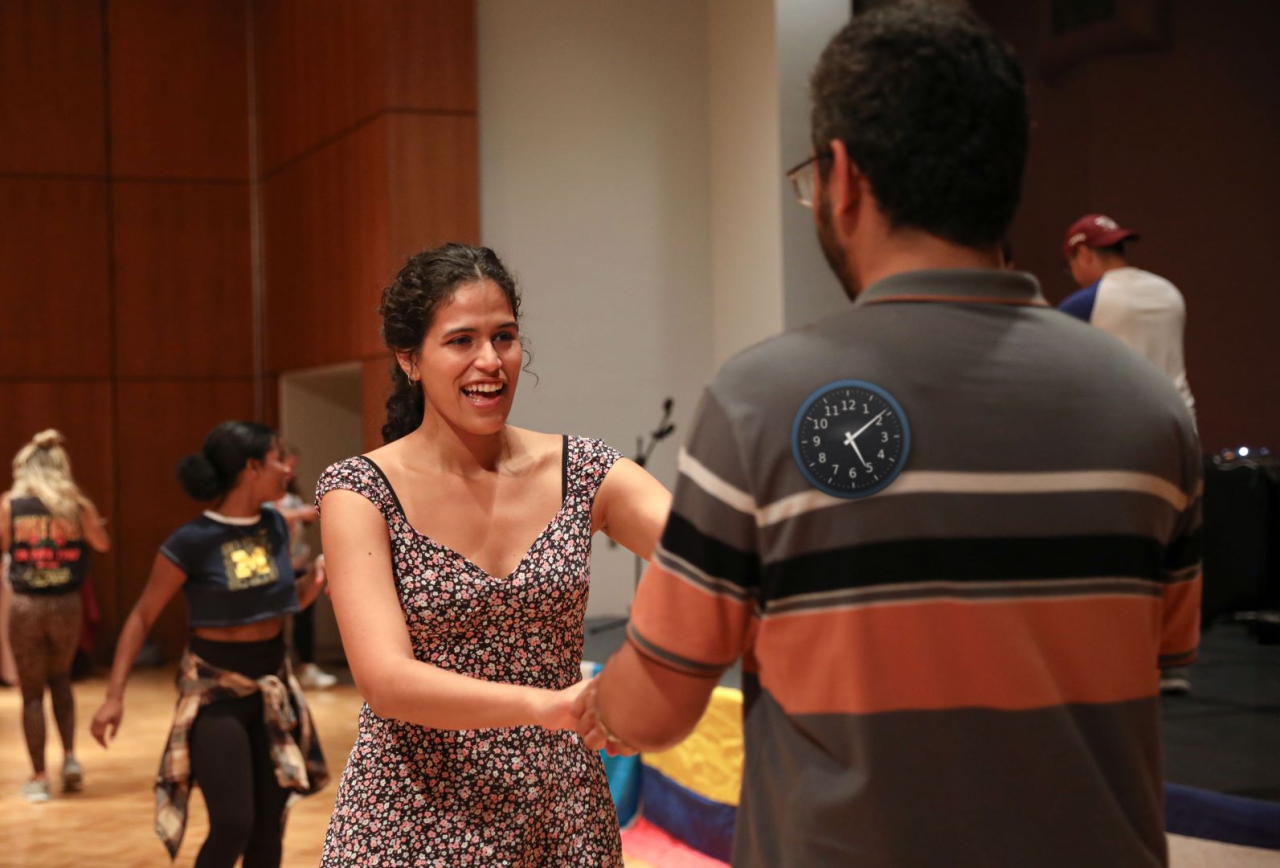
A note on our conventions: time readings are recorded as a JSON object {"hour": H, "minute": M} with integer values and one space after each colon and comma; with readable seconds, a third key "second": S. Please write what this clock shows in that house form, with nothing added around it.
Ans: {"hour": 5, "minute": 9}
